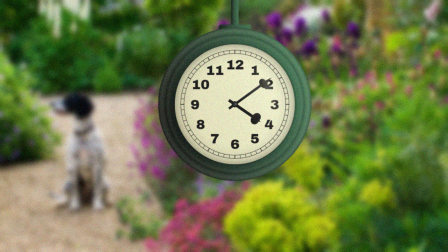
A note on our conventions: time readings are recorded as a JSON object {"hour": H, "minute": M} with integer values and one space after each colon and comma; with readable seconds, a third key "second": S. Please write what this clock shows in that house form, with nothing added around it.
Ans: {"hour": 4, "minute": 9}
